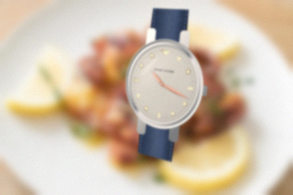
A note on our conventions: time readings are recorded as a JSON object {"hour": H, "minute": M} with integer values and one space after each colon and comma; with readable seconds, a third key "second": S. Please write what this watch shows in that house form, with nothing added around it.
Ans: {"hour": 10, "minute": 18}
